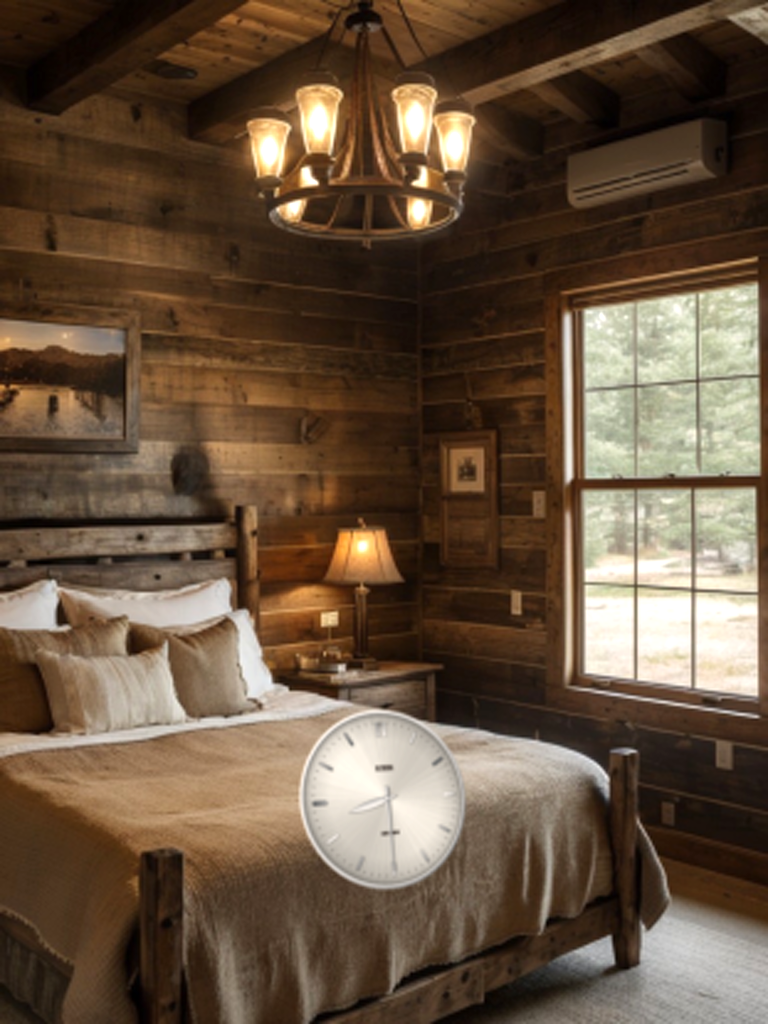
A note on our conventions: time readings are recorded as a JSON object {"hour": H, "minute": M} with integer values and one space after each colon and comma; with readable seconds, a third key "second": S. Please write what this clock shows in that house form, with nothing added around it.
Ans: {"hour": 8, "minute": 30}
